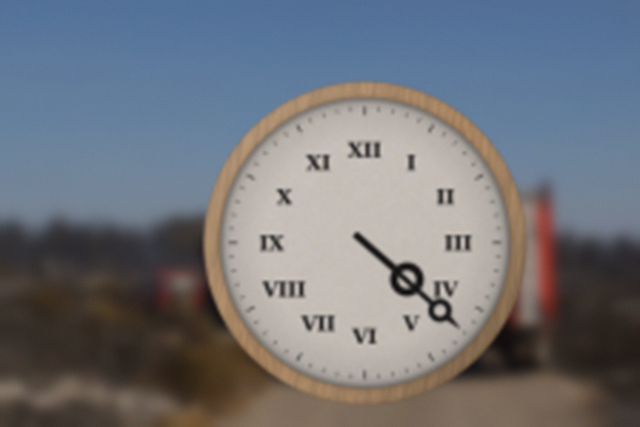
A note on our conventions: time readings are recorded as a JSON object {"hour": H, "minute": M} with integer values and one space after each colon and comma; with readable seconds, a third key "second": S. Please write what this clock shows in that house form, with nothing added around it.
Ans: {"hour": 4, "minute": 22}
